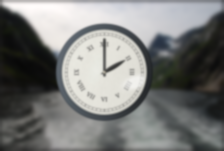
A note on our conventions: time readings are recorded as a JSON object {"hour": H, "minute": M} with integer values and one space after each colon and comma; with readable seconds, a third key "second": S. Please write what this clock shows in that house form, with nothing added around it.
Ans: {"hour": 2, "minute": 0}
